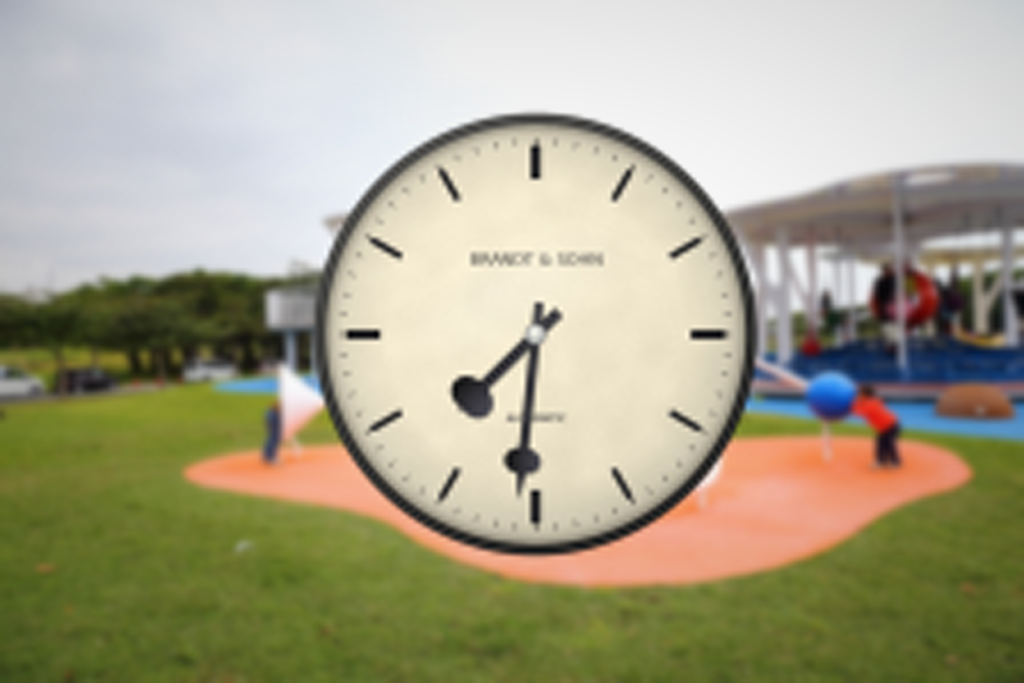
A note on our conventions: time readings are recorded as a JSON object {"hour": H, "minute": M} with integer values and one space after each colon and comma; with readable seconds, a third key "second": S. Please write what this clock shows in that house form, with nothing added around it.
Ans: {"hour": 7, "minute": 31}
